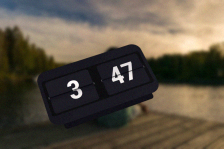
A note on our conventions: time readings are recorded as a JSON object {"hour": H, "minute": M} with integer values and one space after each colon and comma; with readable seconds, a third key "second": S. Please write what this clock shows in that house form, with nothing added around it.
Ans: {"hour": 3, "minute": 47}
